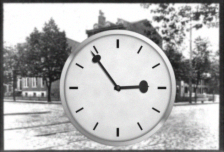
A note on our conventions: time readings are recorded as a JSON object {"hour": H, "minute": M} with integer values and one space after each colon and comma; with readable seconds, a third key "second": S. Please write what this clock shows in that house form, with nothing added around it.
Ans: {"hour": 2, "minute": 54}
